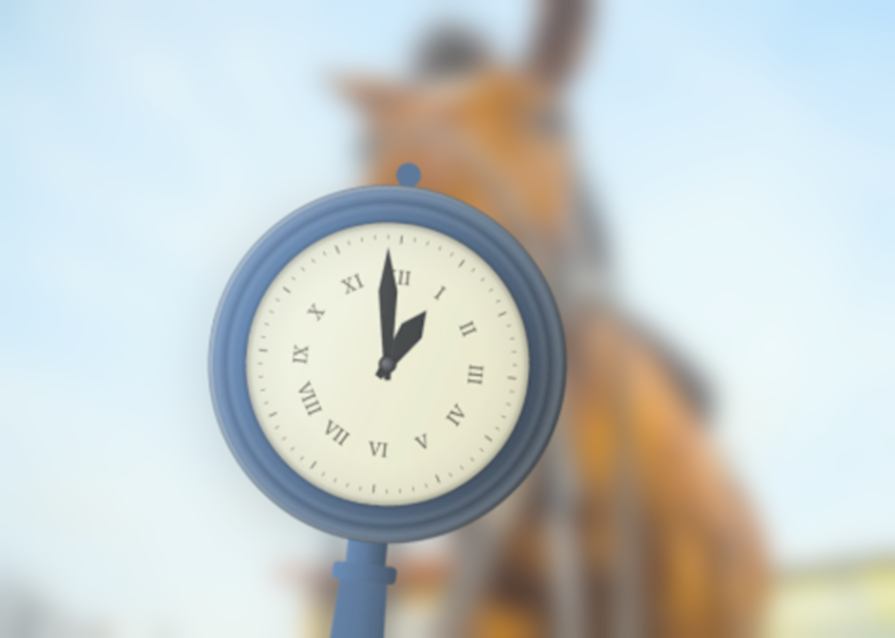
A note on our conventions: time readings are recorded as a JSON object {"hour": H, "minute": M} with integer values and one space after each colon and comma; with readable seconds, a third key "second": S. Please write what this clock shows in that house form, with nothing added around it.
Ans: {"hour": 12, "minute": 59}
